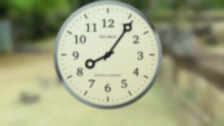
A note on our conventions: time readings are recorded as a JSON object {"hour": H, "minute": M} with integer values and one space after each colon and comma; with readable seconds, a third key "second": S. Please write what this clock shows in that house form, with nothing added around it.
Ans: {"hour": 8, "minute": 6}
